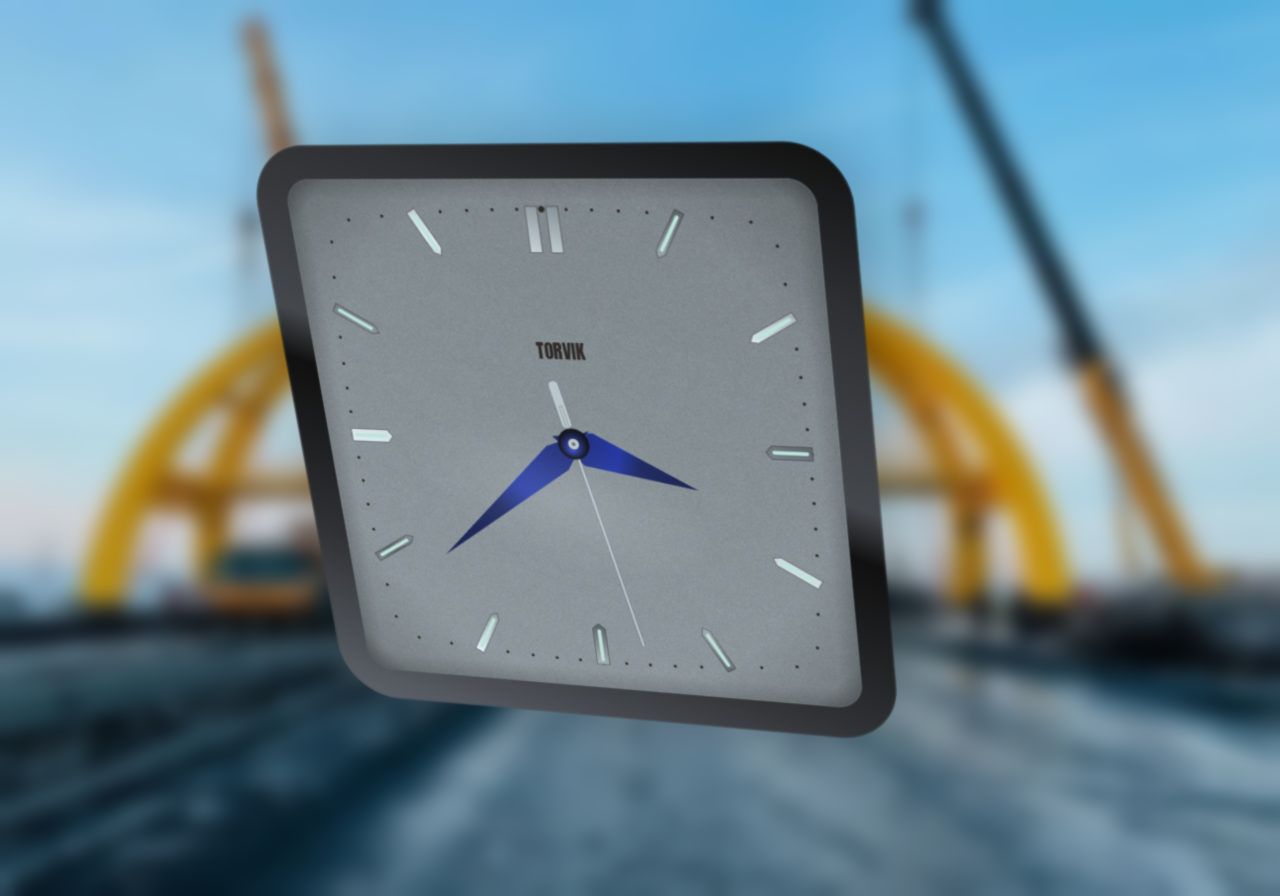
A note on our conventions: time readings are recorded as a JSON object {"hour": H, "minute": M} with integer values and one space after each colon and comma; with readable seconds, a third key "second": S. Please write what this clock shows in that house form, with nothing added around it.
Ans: {"hour": 3, "minute": 38, "second": 28}
